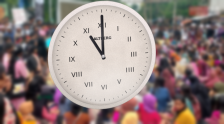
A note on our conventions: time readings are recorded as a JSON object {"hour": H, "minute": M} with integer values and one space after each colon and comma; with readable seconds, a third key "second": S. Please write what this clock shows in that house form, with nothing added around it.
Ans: {"hour": 11, "minute": 0}
